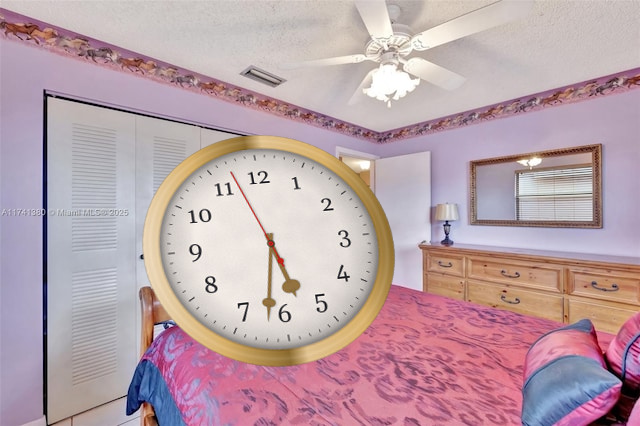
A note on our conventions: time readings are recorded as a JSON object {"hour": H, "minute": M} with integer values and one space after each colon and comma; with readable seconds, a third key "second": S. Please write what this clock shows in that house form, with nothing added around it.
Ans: {"hour": 5, "minute": 31, "second": 57}
